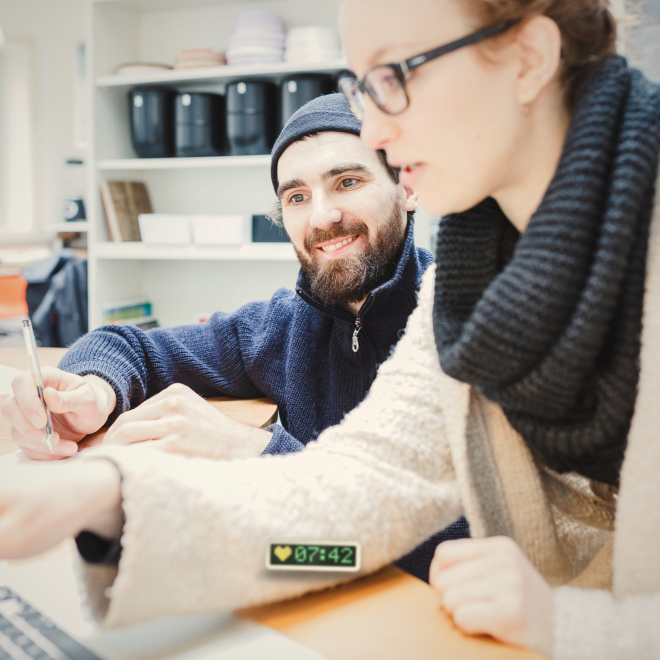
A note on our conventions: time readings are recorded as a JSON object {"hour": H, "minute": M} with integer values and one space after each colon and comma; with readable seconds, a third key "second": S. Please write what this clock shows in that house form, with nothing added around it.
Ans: {"hour": 7, "minute": 42}
